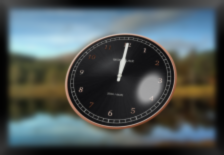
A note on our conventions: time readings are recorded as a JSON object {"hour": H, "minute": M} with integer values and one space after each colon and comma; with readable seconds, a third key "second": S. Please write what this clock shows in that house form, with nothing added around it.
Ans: {"hour": 12, "minute": 0}
